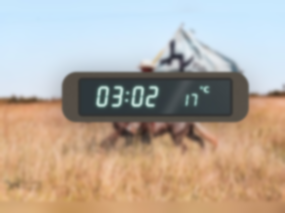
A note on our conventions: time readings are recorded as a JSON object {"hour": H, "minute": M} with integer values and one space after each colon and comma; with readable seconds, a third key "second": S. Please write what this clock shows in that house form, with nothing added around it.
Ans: {"hour": 3, "minute": 2}
